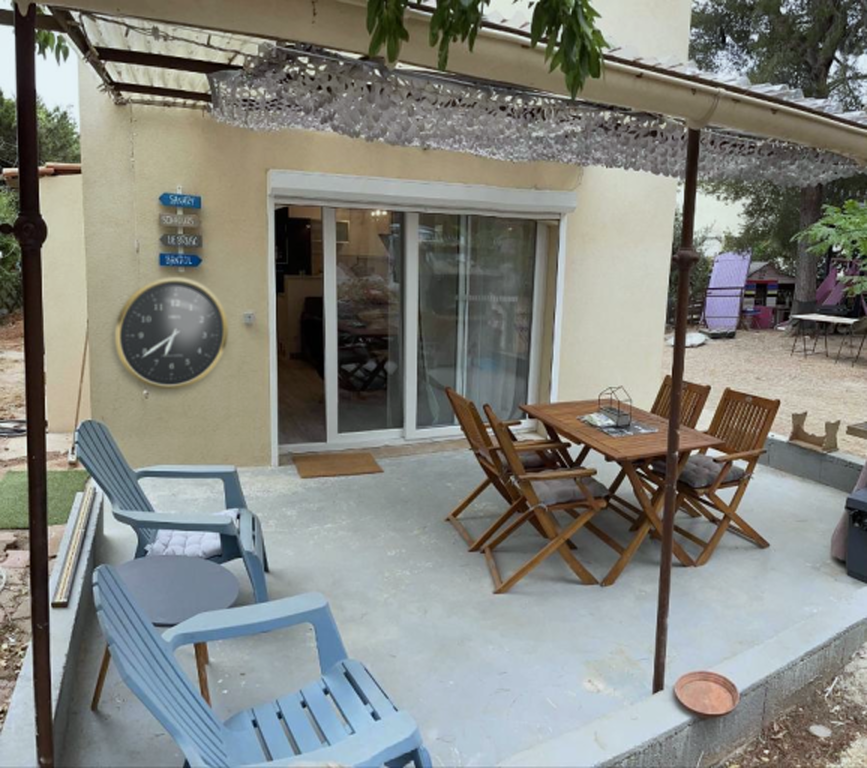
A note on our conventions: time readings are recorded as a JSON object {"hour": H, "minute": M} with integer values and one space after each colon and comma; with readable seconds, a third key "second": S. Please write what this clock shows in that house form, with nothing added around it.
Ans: {"hour": 6, "minute": 39}
